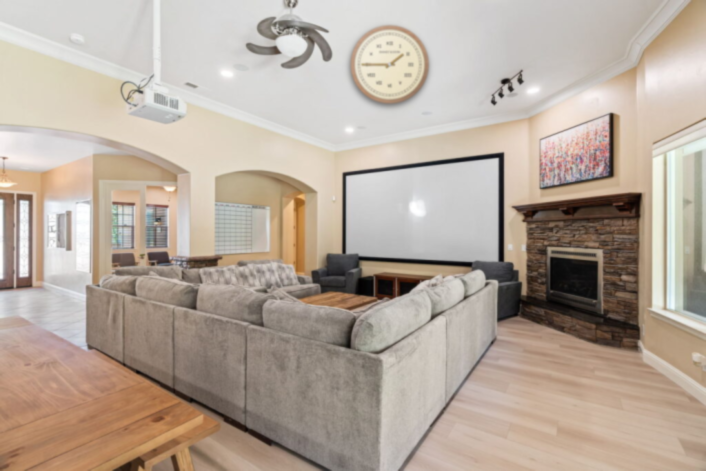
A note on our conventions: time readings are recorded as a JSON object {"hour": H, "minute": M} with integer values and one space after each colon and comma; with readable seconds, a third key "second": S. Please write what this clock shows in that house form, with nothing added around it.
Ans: {"hour": 1, "minute": 45}
